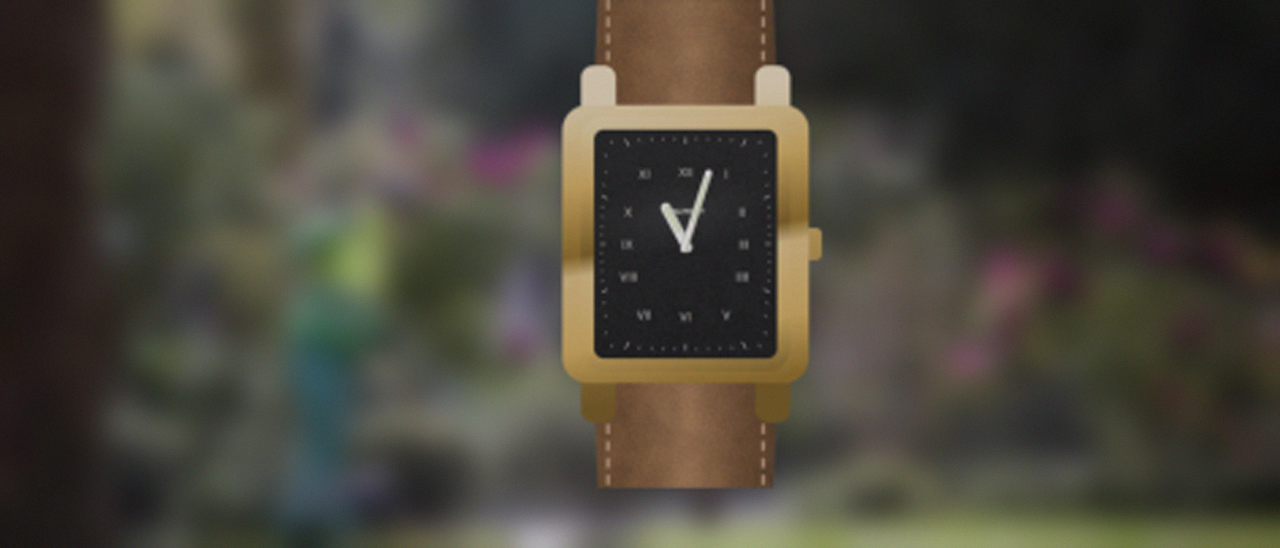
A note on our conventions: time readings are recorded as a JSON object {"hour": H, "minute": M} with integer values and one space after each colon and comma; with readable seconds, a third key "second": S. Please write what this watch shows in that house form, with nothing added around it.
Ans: {"hour": 11, "minute": 3}
